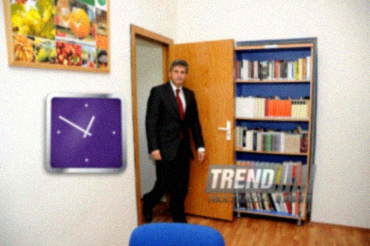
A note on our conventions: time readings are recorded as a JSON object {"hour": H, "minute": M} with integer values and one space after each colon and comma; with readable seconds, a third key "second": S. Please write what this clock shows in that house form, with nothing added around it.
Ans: {"hour": 12, "minute": 50}
